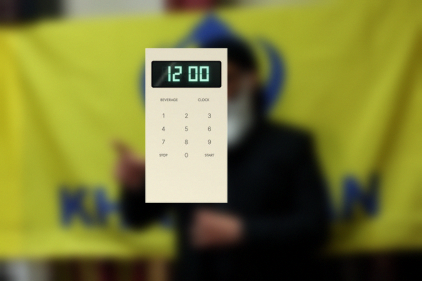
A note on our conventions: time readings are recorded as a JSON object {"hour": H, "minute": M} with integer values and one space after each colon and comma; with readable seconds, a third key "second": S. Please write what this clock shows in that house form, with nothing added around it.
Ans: {"hour": 12, "minute": 0}
